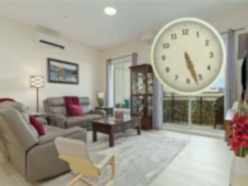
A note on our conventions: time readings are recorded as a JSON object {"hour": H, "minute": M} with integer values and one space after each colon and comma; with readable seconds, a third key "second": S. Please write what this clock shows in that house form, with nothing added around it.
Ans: {"hour": 5, "minute": 27}
